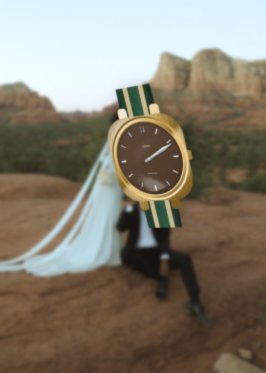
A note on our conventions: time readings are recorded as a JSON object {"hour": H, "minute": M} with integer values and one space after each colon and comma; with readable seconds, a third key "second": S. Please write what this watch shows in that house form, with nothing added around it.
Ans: {"hour": 2, "minute": 11}
